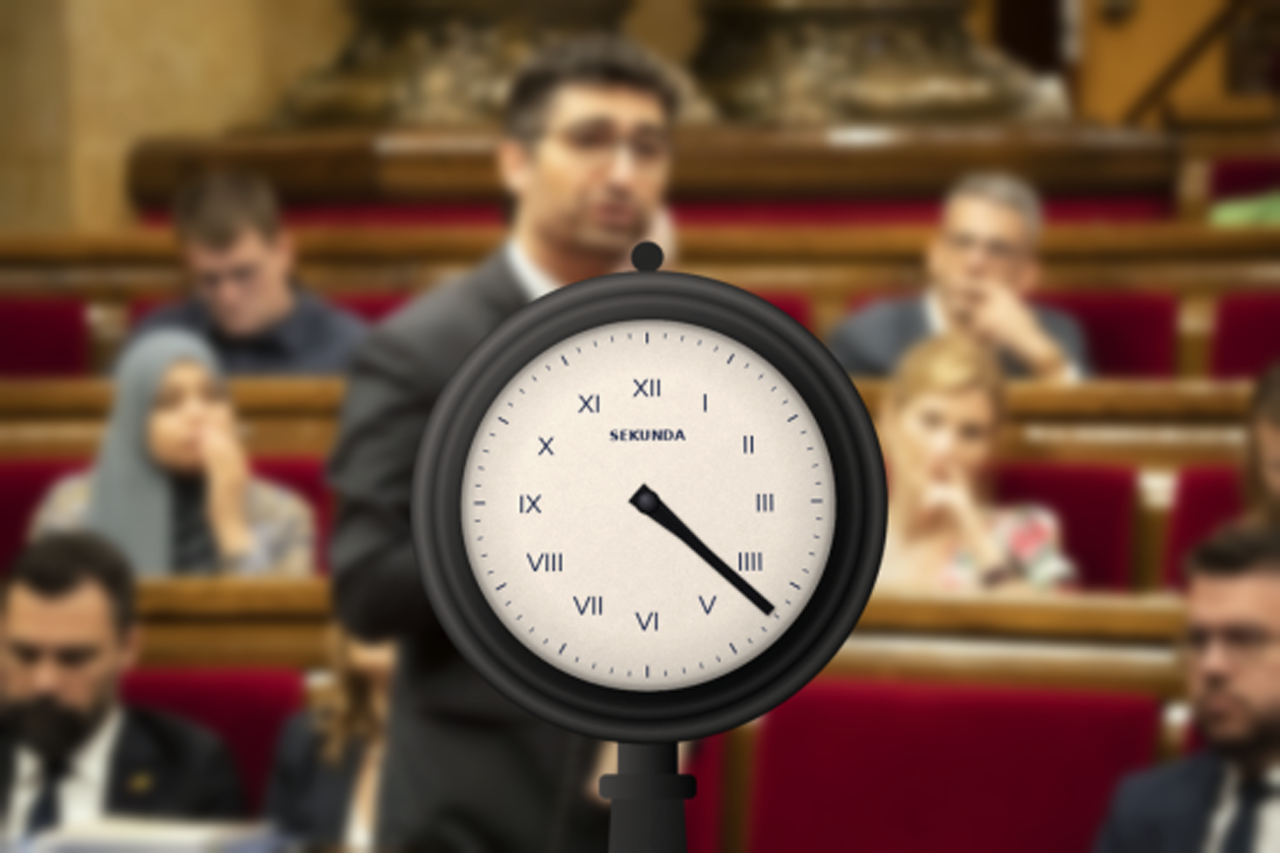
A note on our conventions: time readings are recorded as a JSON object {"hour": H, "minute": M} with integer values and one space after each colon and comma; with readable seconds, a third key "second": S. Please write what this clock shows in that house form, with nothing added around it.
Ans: {"hour": 4, "minute": 22}
